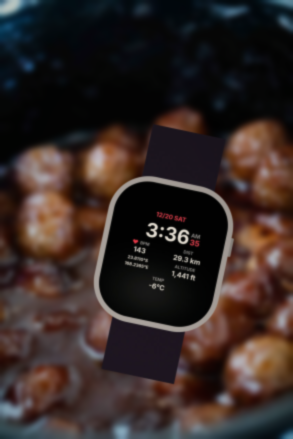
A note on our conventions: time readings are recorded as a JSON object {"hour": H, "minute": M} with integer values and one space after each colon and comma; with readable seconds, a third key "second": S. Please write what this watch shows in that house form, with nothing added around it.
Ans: {"hour": 3, "minute": 36}
